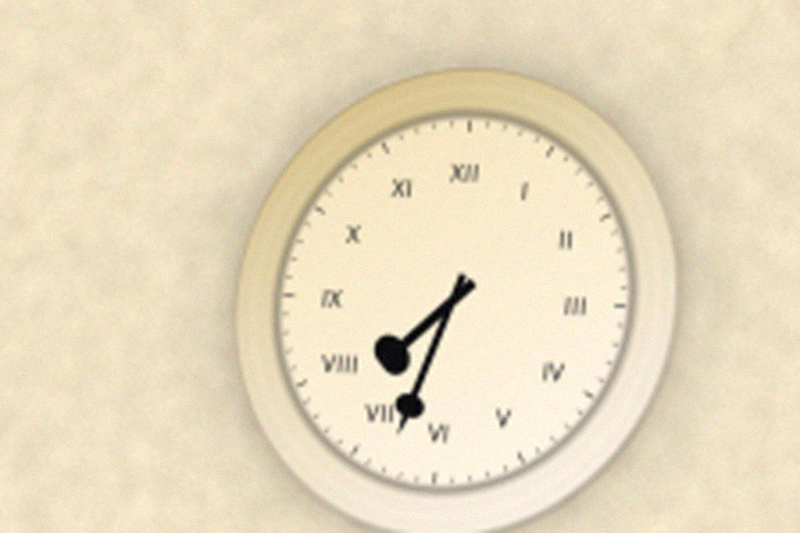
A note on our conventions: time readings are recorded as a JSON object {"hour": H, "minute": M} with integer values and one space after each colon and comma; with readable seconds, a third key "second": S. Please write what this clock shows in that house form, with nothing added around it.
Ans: {"hour": 7, "minute": 33}
